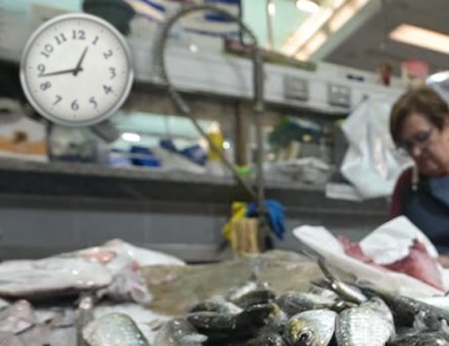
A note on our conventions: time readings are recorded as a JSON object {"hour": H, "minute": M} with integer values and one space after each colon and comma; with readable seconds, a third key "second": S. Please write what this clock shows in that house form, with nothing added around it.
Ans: {"hour": 12, "minute": 43}
